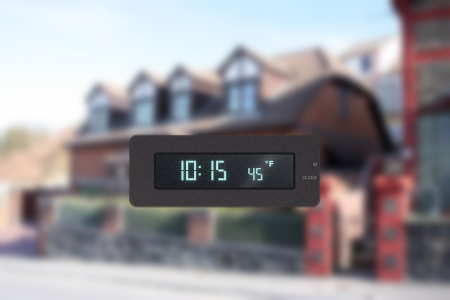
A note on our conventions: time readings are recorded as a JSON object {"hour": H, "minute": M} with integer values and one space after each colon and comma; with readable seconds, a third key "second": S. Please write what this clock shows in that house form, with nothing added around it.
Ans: {"hour": 10, "minute": 15}
